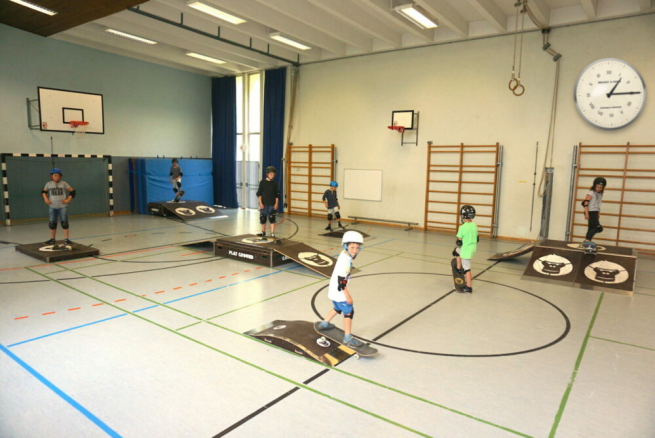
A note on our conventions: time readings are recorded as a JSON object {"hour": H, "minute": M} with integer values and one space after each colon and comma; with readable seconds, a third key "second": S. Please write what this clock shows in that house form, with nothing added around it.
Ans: {"hour": 1, "minute": 15}
